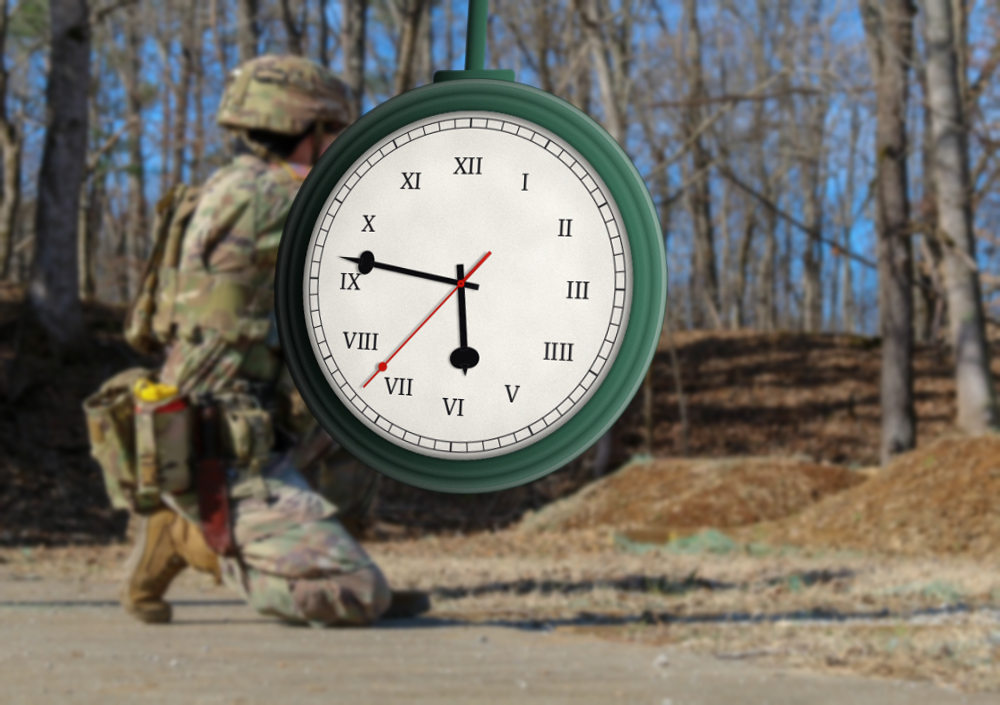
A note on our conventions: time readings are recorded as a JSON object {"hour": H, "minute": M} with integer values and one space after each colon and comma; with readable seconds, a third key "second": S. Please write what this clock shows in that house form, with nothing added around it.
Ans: {"hour": 5, "minute": 46, "second": 37}
